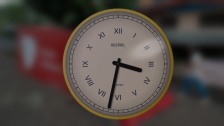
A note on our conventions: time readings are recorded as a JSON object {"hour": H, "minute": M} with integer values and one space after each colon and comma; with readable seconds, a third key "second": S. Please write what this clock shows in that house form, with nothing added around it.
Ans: {"hour": 3, "minute": 32}
